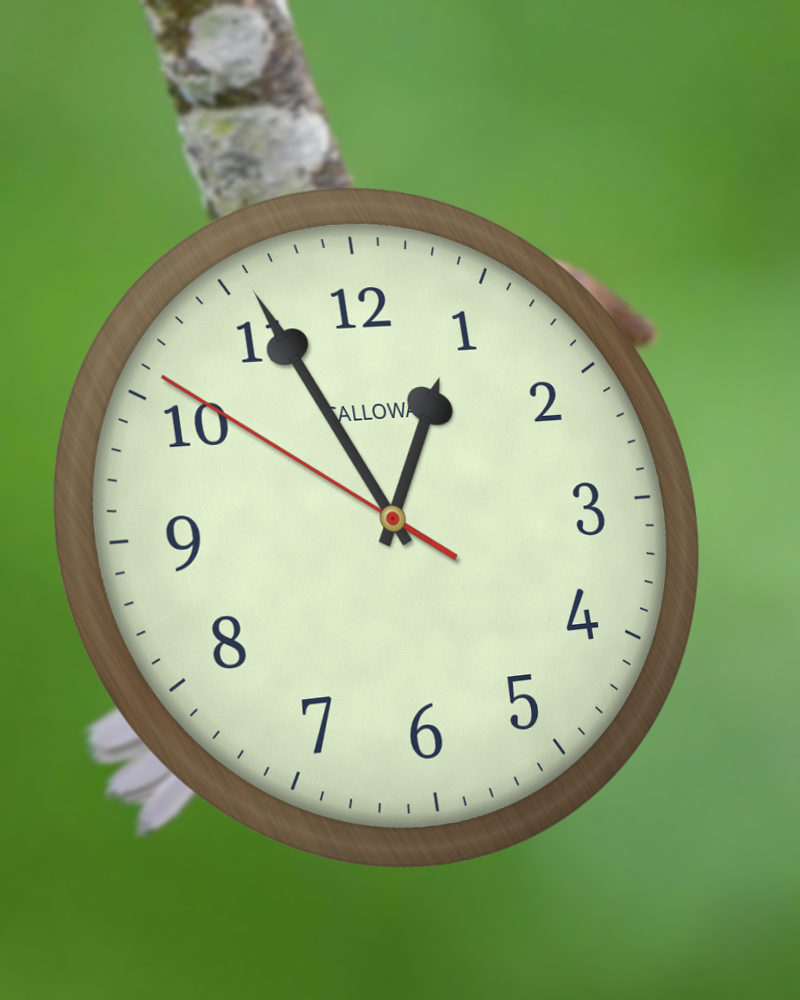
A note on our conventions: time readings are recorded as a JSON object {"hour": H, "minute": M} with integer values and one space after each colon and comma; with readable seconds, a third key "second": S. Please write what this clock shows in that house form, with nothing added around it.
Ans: {"hour": 12, "minute": 55, "second": 51}
